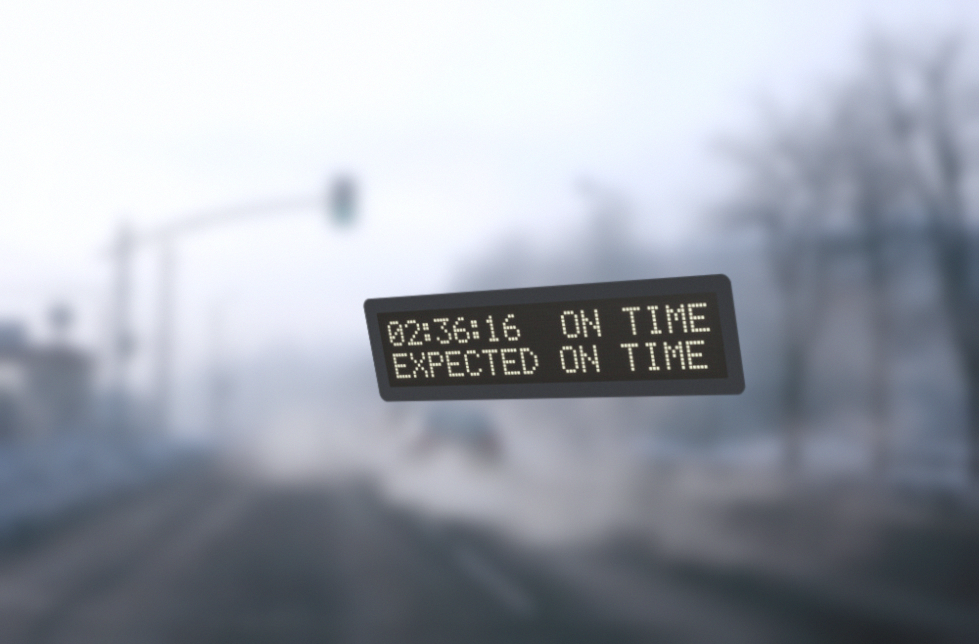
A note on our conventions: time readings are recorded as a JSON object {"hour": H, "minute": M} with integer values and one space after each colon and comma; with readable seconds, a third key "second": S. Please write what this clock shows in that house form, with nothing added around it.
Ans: {"hour": 2, "minute": 36, "second": 16}
